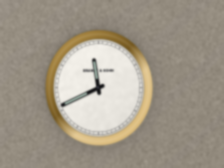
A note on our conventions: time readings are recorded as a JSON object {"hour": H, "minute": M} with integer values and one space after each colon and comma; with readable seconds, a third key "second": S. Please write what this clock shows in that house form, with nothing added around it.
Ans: {"hour": 11, "minute": 41}
